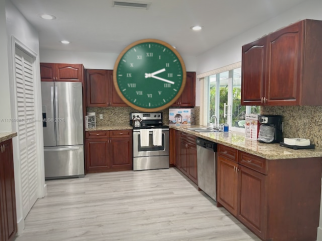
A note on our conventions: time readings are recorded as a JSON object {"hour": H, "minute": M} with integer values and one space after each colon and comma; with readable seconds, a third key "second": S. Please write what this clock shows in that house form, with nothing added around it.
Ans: {"hour": 2, "minute": 18}
